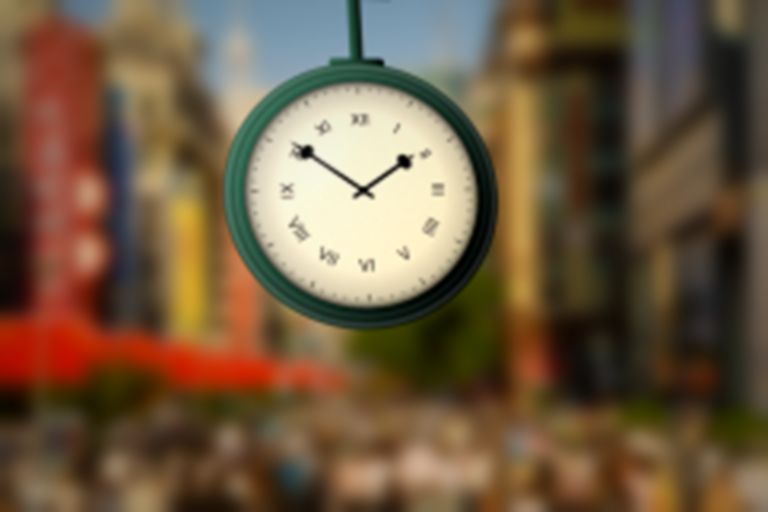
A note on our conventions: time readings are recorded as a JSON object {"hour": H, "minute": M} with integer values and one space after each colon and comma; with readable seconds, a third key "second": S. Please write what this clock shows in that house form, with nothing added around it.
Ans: {"hour": 1, "minute": 51}
